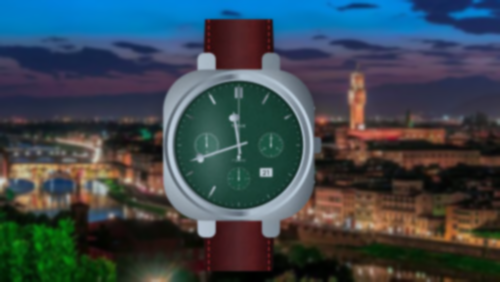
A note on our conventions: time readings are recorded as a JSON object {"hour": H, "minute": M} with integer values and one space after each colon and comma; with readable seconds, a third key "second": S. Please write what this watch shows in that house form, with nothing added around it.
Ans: {"hour": 11, "minute": 42}
